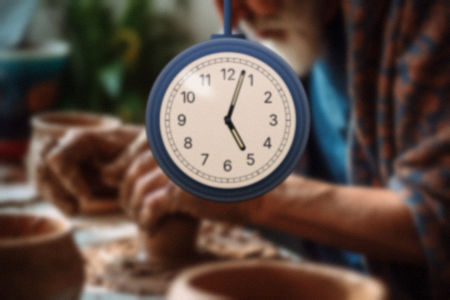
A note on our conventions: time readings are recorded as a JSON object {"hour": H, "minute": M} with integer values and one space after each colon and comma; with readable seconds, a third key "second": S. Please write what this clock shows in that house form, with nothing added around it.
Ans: {"hour": 5, "minute": 3}
